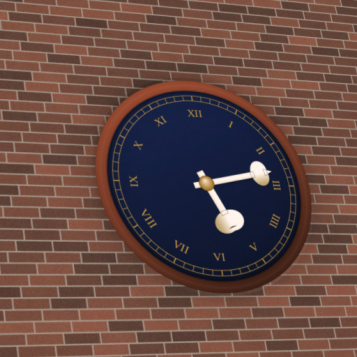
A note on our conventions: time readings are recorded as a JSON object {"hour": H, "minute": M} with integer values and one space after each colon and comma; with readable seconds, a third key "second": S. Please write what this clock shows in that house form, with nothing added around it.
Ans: {"hour": 5, "minute": 13}
